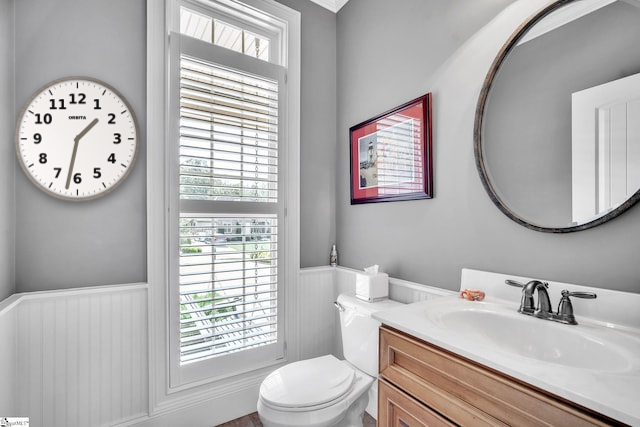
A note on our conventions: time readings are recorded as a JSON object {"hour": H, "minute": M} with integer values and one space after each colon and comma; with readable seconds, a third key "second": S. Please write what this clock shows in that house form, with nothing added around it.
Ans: {"hour": 1, "minute": 32}
